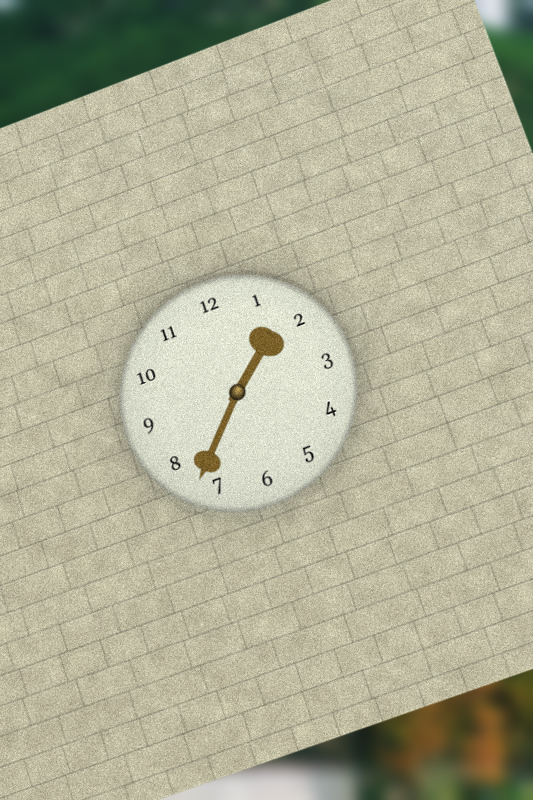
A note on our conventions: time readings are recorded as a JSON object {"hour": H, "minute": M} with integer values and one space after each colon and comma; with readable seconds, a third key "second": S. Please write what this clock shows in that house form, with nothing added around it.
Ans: {"hour": 1, "minute": 37}
